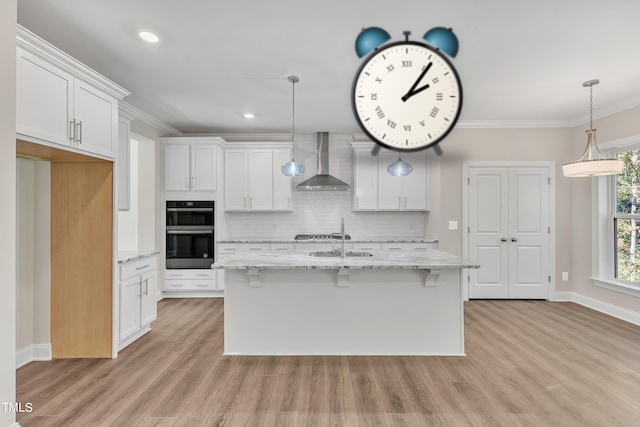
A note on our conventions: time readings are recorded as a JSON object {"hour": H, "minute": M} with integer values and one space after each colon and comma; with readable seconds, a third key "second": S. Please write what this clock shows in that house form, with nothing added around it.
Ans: {"hour": 2, "minute": 6}
